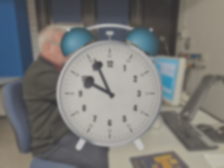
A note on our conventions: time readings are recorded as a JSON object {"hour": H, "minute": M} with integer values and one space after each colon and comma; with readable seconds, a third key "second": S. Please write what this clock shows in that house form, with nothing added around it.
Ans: {"hour": 9, "minute": 56}
